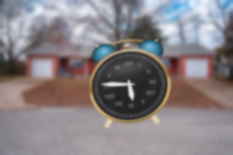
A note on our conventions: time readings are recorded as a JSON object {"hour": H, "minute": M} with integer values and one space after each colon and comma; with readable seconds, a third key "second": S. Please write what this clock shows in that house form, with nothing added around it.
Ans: {"hour": 5, "minute": 46}
